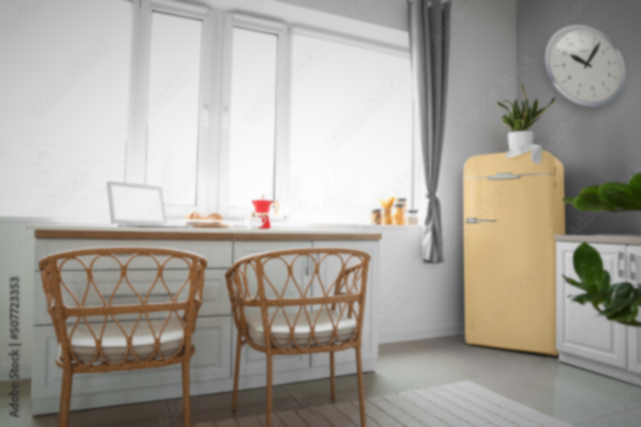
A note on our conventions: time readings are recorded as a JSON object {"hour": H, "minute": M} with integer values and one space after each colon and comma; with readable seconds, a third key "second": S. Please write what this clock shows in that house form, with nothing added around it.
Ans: {"hour": 10, "minute": 7}
